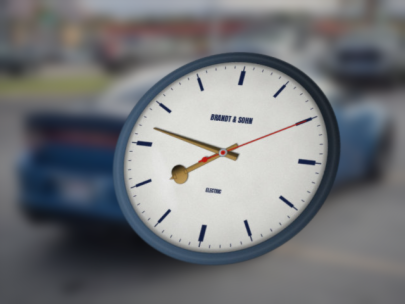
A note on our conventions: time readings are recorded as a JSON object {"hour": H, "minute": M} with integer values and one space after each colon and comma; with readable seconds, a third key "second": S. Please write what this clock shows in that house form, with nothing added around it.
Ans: {"hour": 7, "minute": 47, "second": 10}
